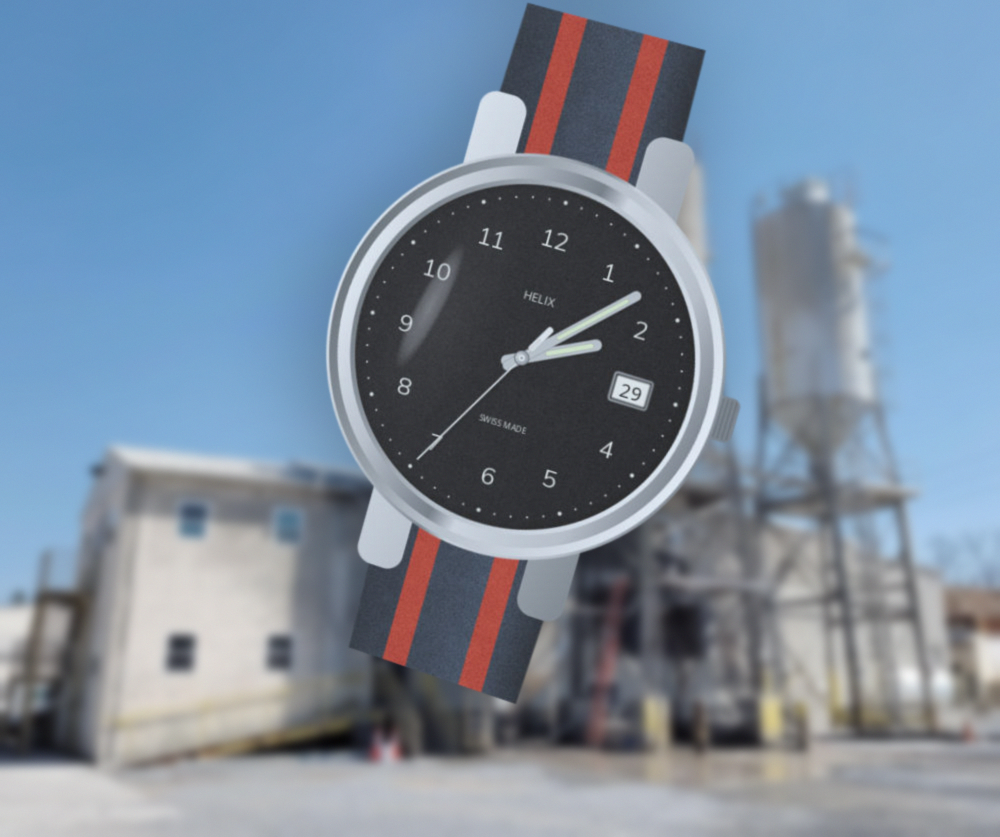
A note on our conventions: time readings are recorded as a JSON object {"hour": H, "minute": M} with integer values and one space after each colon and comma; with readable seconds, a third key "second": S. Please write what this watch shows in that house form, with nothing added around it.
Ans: {"hour": 2, "minute": 7, "second": 35}
